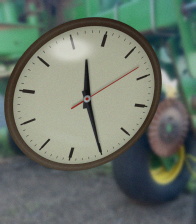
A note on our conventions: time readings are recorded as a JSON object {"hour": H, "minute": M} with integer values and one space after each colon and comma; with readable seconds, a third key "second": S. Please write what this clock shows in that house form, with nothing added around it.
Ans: {"hour": 11, "minute": 25, "second": 8}
